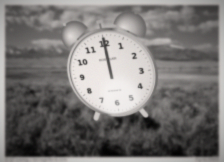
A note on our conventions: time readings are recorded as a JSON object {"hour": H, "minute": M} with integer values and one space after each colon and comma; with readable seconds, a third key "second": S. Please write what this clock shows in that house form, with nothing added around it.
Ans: {"hour": 12, "minute": 0}
